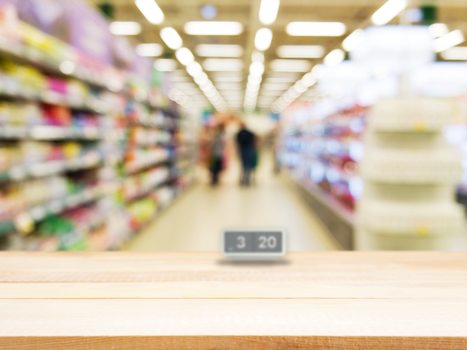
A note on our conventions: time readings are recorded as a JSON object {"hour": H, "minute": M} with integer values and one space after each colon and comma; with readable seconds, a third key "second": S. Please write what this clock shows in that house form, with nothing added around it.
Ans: {"hour": 3, "minute": 20}
